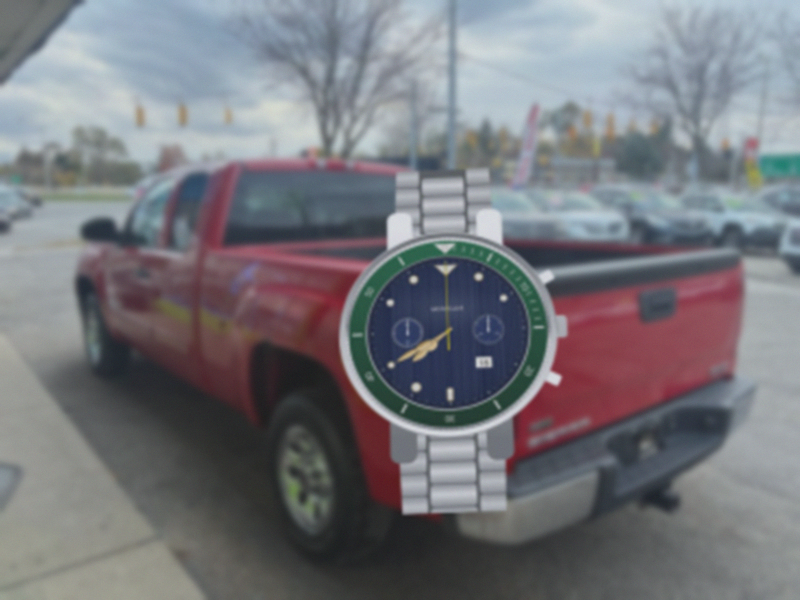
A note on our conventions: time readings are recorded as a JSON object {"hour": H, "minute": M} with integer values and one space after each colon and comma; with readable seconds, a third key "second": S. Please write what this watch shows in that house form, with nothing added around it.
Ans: {"hour": 7, "minute": 40}
